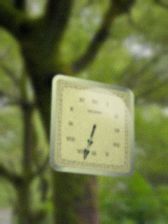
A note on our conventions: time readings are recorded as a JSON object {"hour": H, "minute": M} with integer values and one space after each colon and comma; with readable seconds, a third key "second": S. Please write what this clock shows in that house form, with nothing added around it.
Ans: {"hour": 6, "minute": 33}
